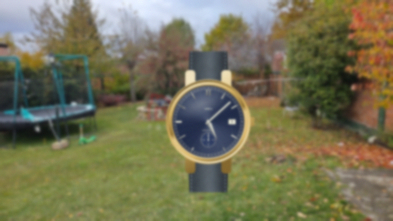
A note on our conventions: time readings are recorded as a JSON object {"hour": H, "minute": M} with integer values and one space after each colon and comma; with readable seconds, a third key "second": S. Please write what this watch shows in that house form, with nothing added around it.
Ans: {"hour": 5, "minute": 8}
